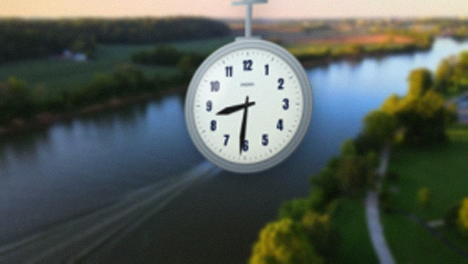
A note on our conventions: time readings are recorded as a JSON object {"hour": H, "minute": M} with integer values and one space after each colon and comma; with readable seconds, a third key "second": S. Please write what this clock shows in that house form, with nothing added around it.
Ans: {"hour": 8, "minute": 31}
